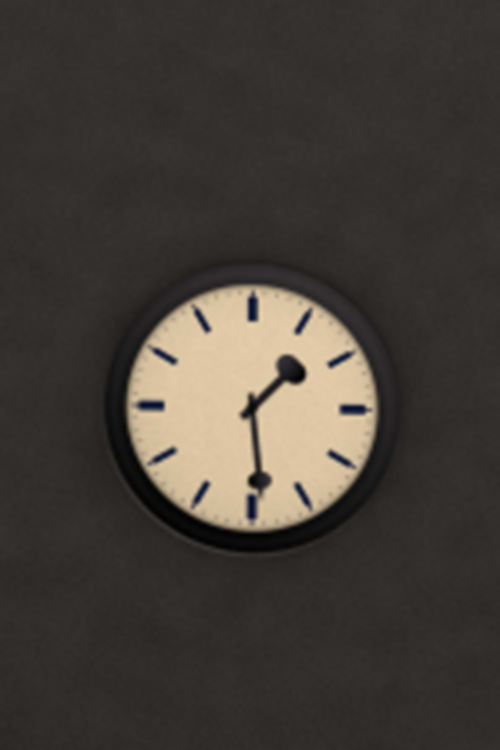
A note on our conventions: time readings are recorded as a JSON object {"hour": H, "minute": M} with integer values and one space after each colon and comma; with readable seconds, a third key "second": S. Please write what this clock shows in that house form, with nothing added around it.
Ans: {"hour": 1, "minute": 29}
